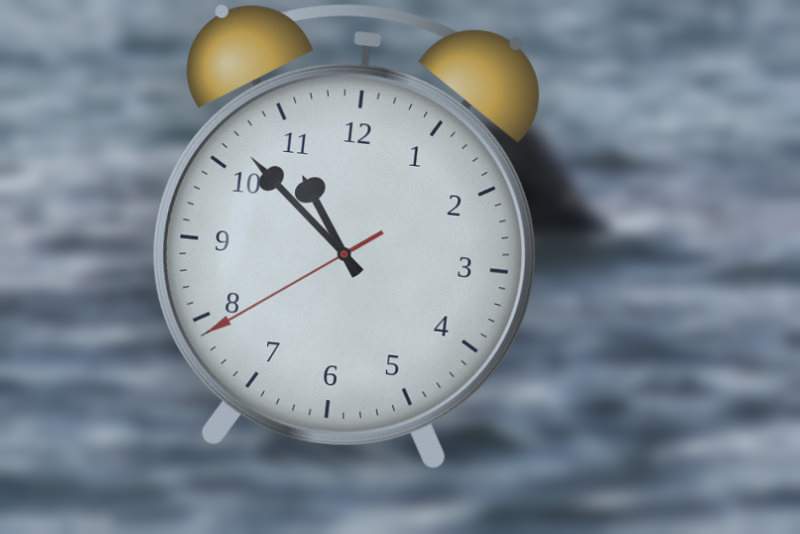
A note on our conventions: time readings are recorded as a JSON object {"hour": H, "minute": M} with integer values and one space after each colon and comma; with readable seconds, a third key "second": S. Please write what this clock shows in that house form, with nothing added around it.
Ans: {"hour": 10, "minute": 51, "second": 39}
